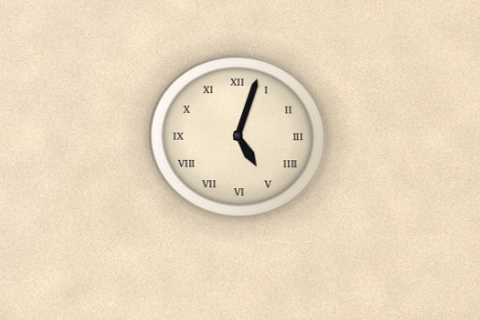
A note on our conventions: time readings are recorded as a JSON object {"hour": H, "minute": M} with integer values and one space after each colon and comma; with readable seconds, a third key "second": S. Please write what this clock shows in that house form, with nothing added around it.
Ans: {"hour": 5, "minute": 3}
